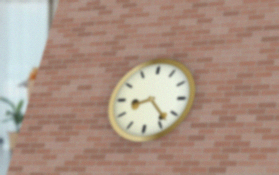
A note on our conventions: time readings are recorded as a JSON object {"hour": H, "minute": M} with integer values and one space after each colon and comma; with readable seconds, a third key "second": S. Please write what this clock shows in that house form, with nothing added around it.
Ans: {"hour": 8, "minute": 23}
